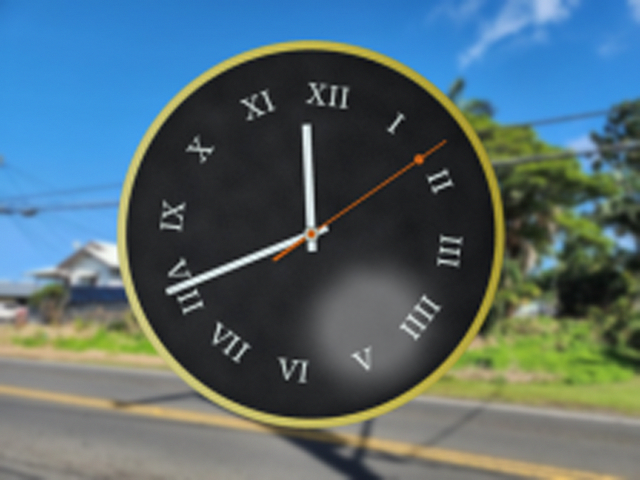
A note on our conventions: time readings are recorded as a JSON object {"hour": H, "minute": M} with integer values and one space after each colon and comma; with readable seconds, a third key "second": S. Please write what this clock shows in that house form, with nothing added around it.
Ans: {"hour": 11, "minute": 40, "second": 8}
